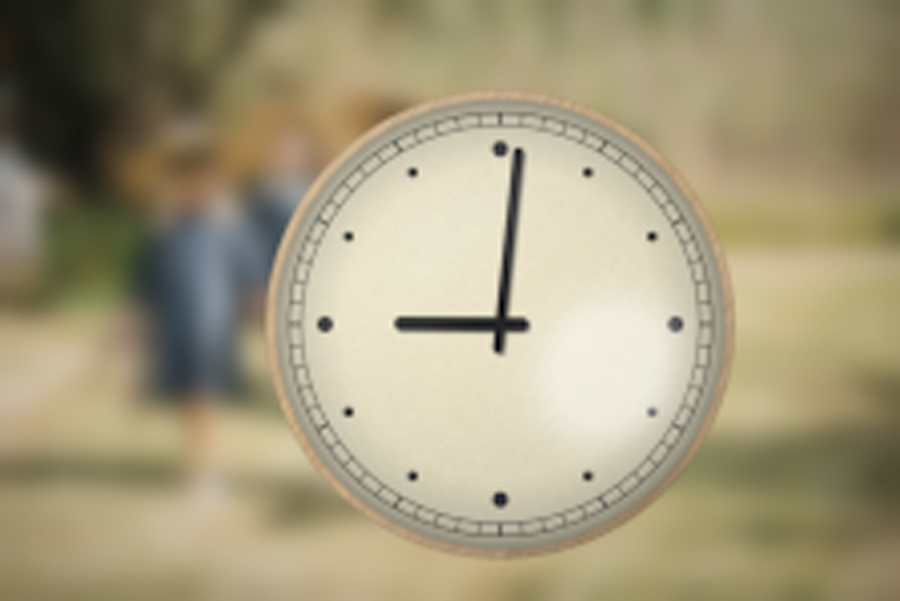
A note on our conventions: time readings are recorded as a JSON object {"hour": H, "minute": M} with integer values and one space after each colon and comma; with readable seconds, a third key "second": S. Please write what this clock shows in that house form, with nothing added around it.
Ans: {"hour": 9, "minute": 1}
